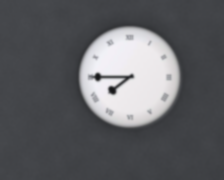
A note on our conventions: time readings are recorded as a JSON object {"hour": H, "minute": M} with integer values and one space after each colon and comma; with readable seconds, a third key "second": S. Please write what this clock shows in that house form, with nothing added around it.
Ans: {"hour": 7, "minute": 45}
